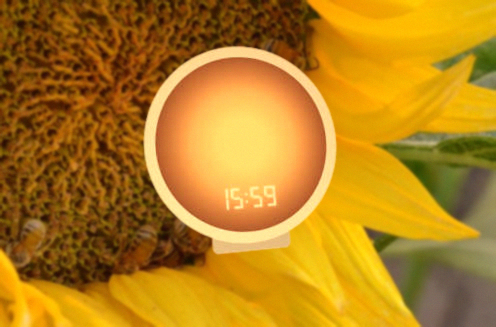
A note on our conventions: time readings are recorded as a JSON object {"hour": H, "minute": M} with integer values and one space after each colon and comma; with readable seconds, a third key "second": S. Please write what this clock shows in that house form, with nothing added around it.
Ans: {"hour": 15, "minute": 59}
